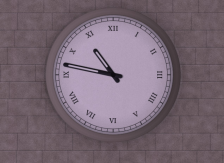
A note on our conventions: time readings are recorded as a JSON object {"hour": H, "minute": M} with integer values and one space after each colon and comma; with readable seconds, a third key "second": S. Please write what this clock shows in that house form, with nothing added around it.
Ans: {"hour": 10, "minute": 47}
